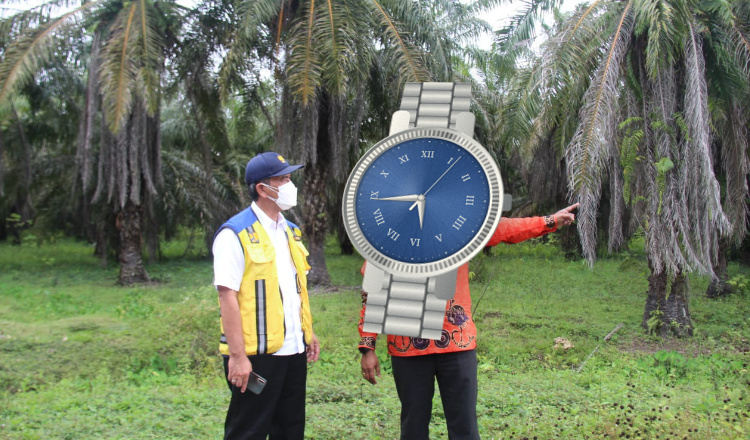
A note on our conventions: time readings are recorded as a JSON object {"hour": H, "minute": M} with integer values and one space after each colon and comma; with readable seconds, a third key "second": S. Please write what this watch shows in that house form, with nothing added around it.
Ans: {"hour": 5, "minute": 44, "second": 6}
